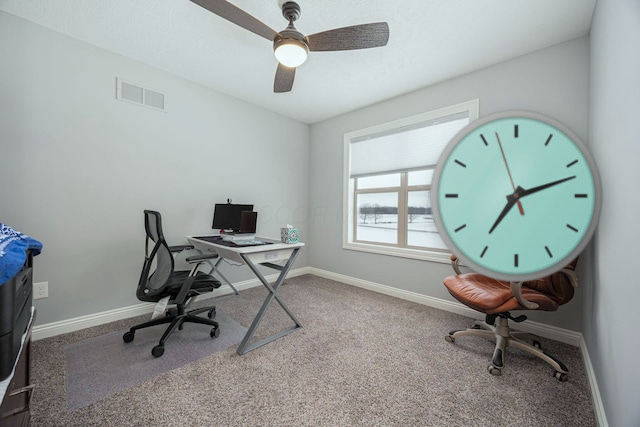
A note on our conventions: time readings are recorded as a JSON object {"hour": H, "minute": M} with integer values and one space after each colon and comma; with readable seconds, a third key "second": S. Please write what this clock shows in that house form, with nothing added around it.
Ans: {"hour": 7, "minute": 11, "second": 57}
